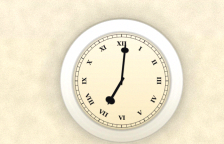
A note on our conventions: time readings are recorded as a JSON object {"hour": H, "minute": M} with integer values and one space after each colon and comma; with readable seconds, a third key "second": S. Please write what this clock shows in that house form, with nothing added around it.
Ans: {"hour": 7, "minute": 1}
